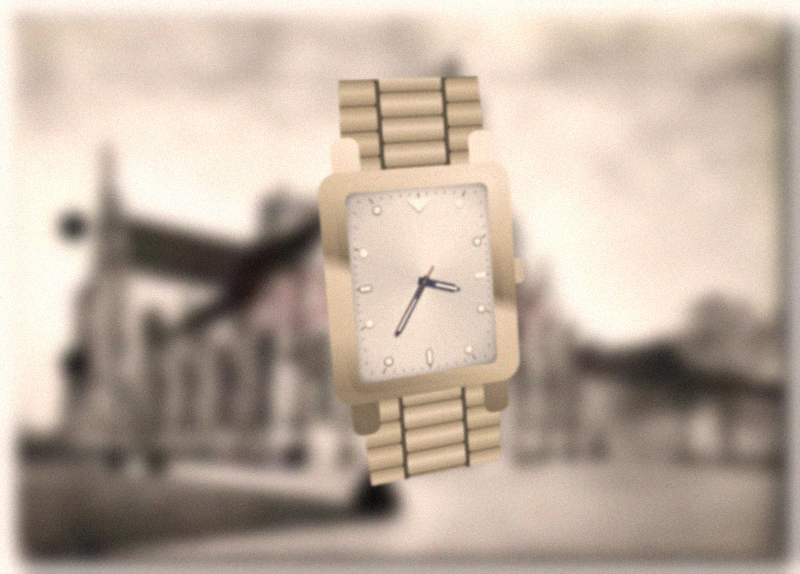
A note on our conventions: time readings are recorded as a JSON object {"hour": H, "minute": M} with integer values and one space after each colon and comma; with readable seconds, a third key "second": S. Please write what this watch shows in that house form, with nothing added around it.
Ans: {"hour": 3, "minute": 35, "second": 36}
